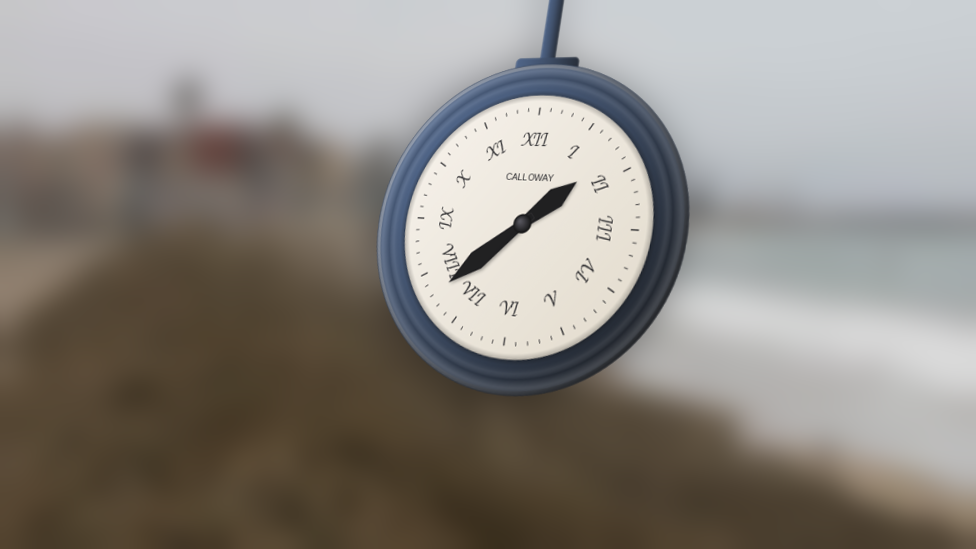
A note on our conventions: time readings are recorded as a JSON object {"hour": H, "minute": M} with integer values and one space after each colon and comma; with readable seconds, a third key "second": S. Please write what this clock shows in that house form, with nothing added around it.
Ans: {"hour": 1, "minute": 38}
